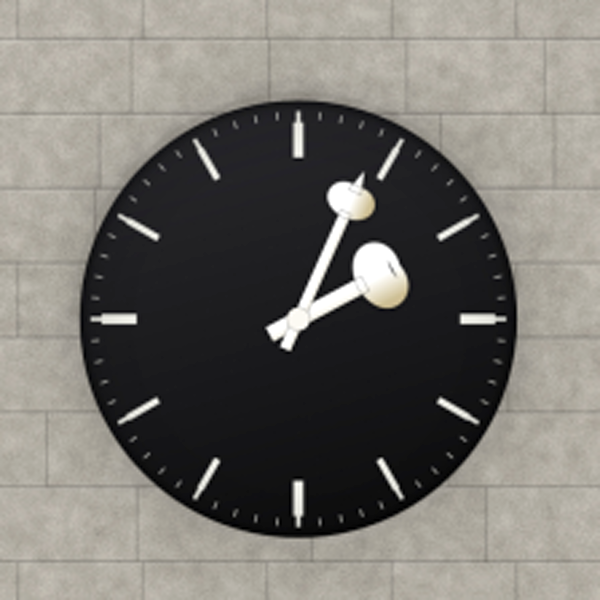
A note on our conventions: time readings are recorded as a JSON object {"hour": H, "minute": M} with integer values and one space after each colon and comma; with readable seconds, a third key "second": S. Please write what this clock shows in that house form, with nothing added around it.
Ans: {"hour": 2, "minute": 4}
